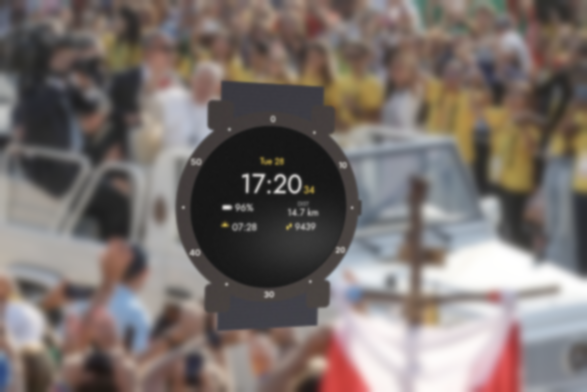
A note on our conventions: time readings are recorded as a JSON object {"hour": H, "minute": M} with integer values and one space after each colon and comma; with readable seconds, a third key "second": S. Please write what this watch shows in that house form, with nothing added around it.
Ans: {"hour": 17, "minute": 20}
